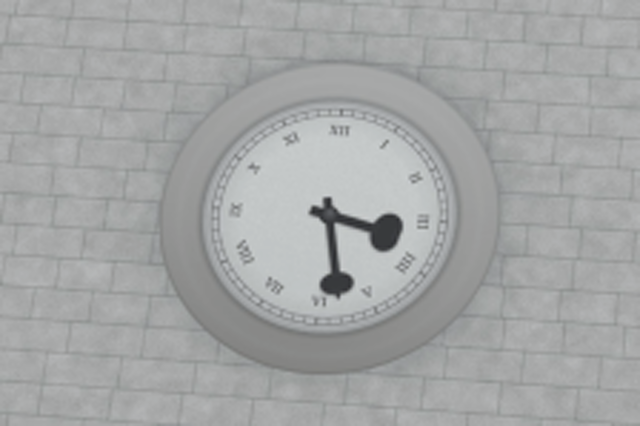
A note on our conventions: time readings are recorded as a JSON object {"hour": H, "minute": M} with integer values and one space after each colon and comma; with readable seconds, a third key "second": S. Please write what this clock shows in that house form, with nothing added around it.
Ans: {"hour": 3, "minute": 28}
